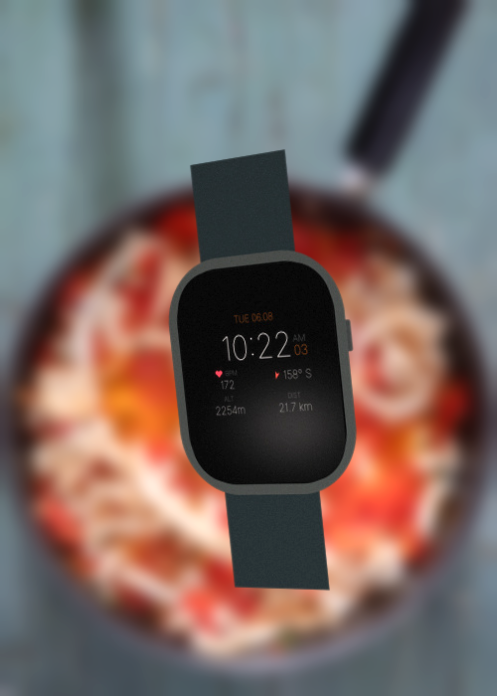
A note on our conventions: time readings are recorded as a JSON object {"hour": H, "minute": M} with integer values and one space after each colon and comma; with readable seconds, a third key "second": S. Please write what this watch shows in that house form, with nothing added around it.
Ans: {"hour": 10, "minute": 22, "second": 3}
